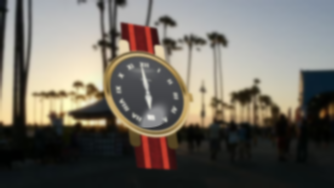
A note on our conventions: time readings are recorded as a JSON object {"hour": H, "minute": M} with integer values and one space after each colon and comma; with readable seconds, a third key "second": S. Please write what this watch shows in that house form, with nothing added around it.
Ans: {"hour": 5, "minute": 59}
